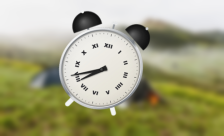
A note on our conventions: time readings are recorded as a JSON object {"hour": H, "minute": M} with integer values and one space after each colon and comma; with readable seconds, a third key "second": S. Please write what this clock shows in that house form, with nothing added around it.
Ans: {"hour": 7, "minute": 41}
